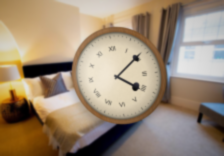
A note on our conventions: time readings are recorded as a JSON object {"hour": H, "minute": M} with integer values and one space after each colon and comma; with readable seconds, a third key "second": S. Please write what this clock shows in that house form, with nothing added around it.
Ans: {"hour": 4, "minute": 9}
